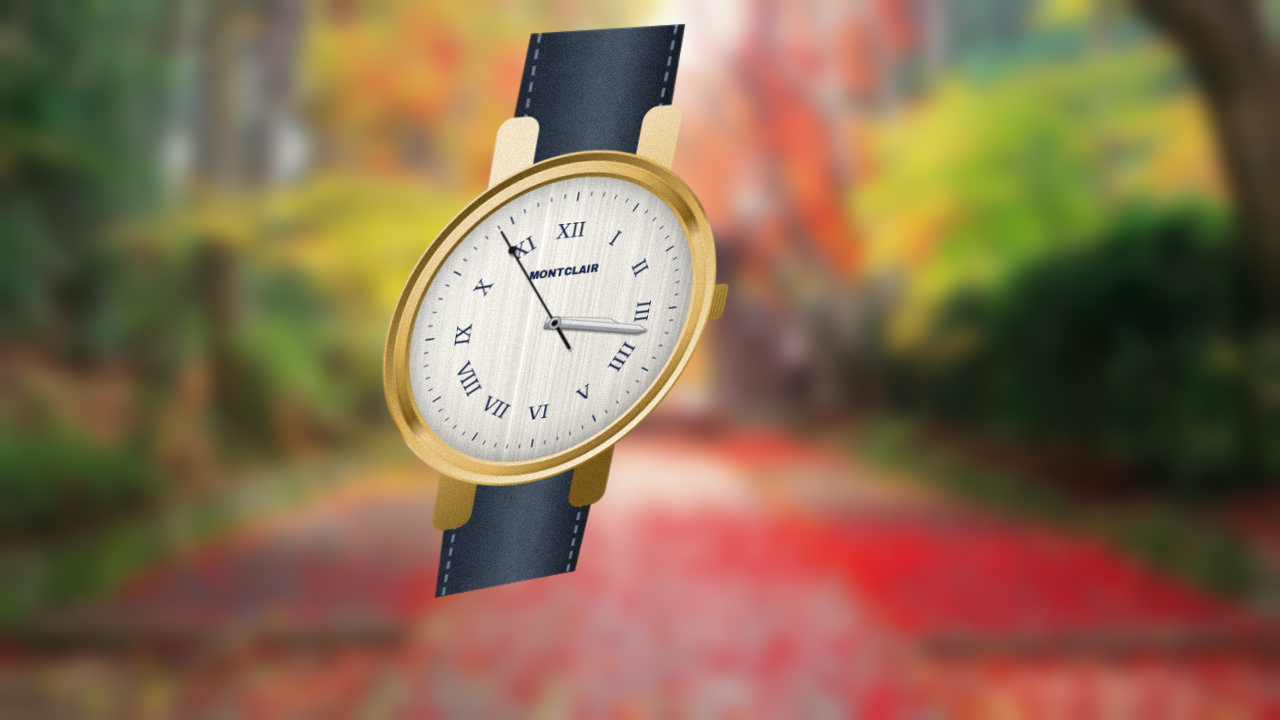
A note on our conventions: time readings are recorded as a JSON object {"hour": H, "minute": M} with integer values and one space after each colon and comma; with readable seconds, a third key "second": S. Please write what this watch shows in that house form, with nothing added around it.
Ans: {"hour": 3, "minute": 16, "second": 54}
